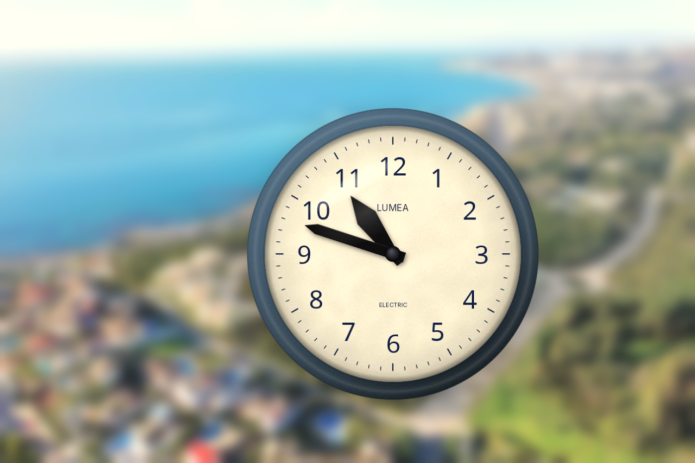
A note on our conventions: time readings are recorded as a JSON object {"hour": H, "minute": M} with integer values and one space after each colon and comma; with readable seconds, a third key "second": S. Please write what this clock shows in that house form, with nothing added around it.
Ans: {"hour": 10, "minute": 48}
